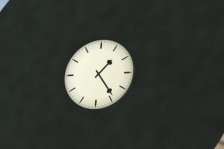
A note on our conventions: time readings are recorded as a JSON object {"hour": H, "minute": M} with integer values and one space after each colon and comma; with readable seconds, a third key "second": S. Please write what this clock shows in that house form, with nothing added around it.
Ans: {"hour": 1, "minute": 24}
